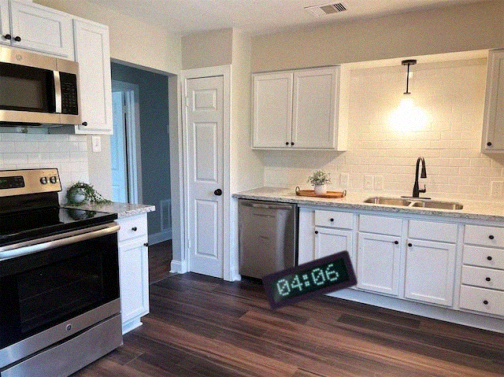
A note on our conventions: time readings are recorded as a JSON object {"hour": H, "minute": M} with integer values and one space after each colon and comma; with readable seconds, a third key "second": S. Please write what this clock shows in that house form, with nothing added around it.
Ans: {"hour": 4, "minute": 6}
